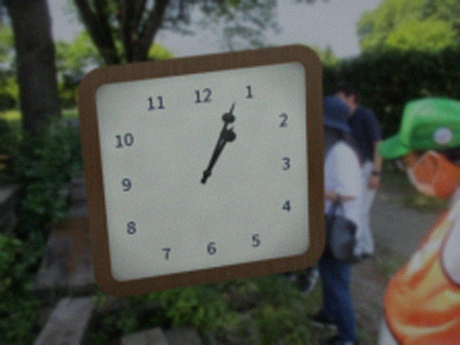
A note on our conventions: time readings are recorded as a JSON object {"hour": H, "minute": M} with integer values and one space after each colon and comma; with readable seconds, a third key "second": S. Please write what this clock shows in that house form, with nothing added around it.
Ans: {"hour": 1, "minute": 4}
